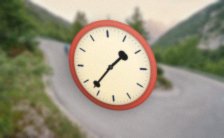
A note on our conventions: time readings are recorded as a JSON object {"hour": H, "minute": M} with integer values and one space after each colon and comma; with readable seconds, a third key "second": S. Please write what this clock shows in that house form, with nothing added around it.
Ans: {"hour": 1, "minute": 37}
